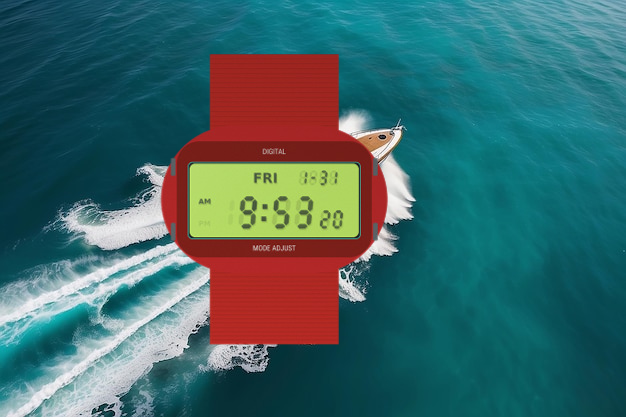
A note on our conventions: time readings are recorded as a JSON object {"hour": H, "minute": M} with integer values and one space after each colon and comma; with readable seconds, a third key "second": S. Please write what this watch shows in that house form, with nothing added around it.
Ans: {"hour": 9, "minute": 53, "second": 20}
